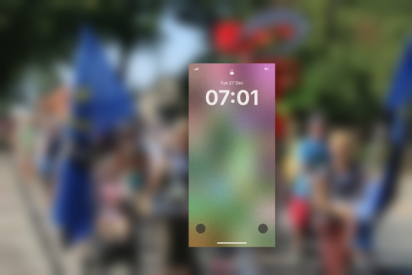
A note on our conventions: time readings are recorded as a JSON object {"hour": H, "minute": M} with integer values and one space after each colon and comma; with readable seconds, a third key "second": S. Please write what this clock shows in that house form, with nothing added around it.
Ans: {"hour": 7, "minute": 1}
